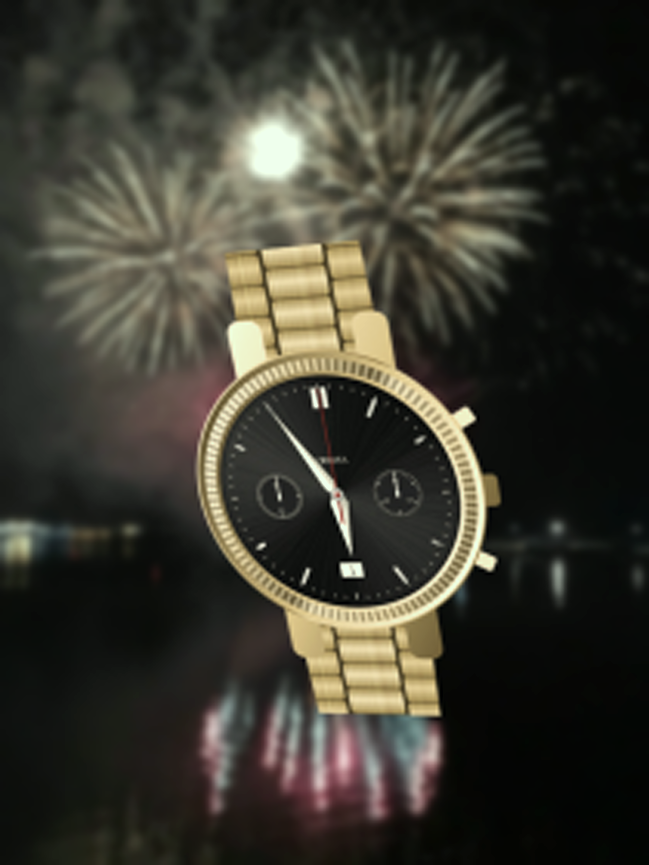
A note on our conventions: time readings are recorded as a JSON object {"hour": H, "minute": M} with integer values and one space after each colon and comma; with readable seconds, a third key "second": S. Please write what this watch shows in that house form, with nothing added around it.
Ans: {"hour": 5, "minute": 55}
